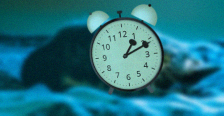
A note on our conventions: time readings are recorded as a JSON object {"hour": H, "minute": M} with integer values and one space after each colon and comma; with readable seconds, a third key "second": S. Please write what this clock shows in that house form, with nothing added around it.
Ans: {"hour": 1, "minute": 11}
